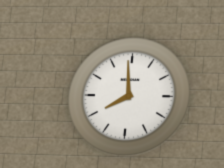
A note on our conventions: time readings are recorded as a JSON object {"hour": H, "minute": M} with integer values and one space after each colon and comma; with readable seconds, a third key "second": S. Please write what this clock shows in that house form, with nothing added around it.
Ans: {"hour": 7, "minute": 59}
